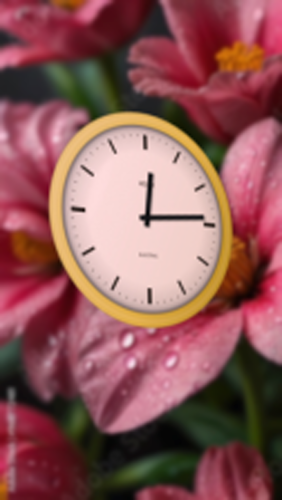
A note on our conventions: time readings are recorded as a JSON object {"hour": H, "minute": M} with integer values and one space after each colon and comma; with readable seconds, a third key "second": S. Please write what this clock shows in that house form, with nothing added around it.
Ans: {"hour": 12, "minute": 14}
